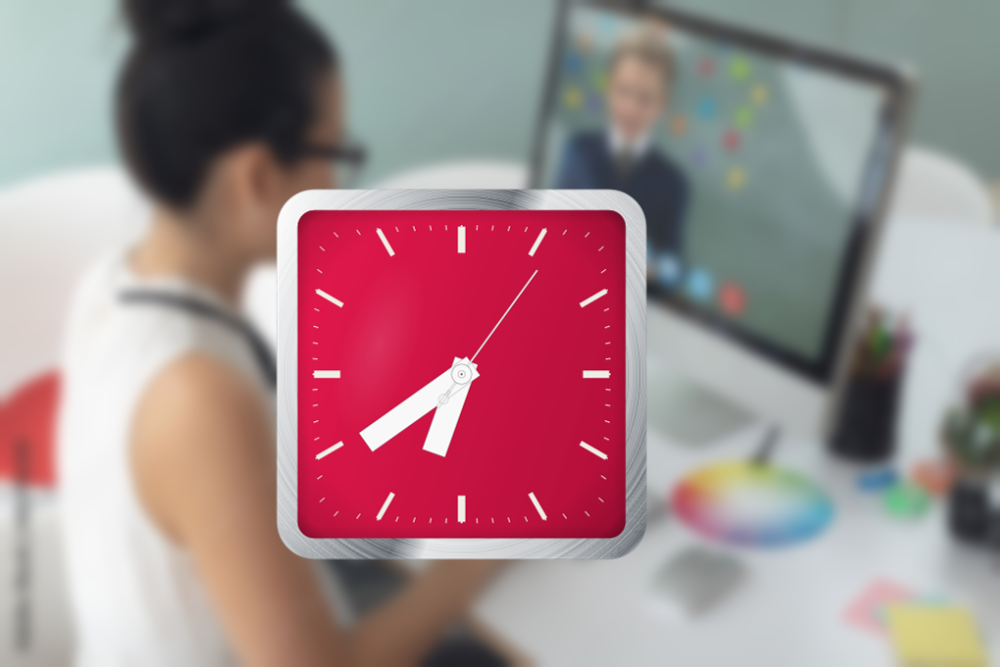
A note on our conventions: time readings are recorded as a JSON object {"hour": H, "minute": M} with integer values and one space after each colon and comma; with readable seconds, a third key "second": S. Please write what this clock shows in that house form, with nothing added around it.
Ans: {"hour": 6, "minute": 39, "second": 6}
